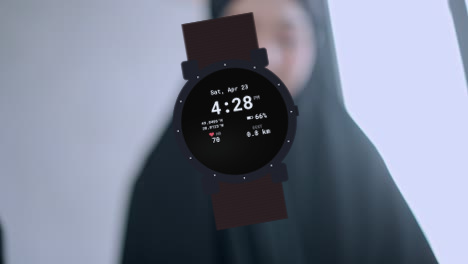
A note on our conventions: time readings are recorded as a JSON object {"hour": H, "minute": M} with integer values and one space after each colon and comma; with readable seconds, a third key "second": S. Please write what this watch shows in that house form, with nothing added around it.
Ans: {"hour": 4, "minute": 28}
